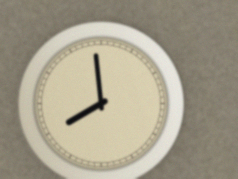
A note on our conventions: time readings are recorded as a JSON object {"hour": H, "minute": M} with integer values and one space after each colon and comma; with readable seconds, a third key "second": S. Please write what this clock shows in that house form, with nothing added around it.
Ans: {"hour": 7, "minute": 59}
